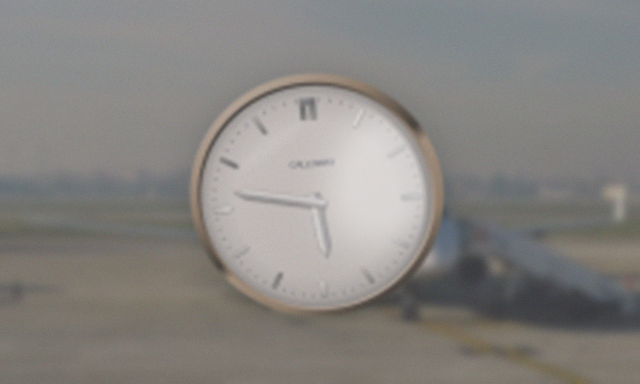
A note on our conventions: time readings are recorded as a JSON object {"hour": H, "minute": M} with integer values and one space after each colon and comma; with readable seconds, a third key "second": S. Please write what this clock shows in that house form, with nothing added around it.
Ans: {"hour": 5, "minute": 47}
